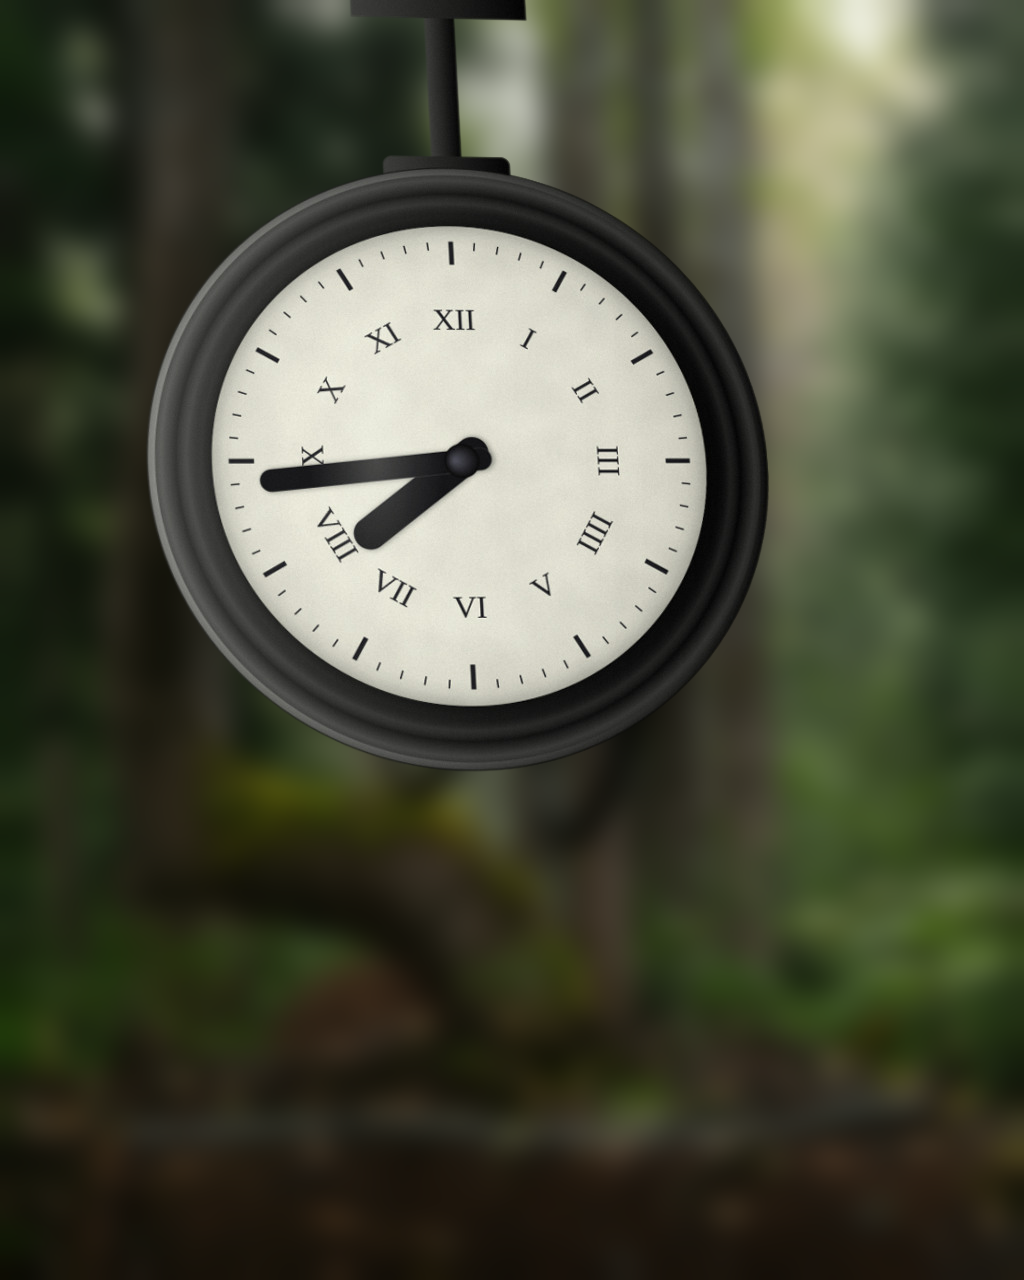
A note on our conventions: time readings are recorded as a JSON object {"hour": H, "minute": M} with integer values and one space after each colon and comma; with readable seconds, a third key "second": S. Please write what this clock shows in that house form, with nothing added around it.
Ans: {"hour": 7, "minute": 44}
